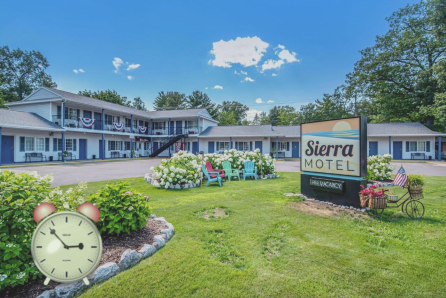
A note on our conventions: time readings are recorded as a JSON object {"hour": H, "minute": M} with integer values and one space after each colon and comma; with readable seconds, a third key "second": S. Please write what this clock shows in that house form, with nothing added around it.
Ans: {"hour": 2, "minute": 53}
